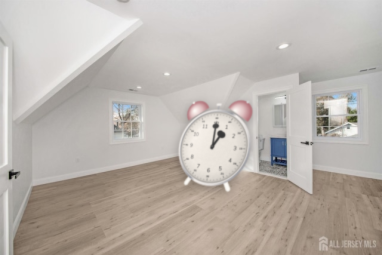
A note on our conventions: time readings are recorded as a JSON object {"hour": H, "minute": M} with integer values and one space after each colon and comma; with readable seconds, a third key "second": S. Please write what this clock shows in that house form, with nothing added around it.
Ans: {"hour": 1, "minute": 0}
